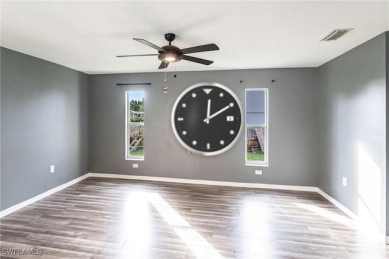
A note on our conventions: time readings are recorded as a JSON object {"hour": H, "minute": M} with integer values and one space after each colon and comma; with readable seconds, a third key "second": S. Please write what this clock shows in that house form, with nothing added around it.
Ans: {"hour": 12, "minute": 10}
